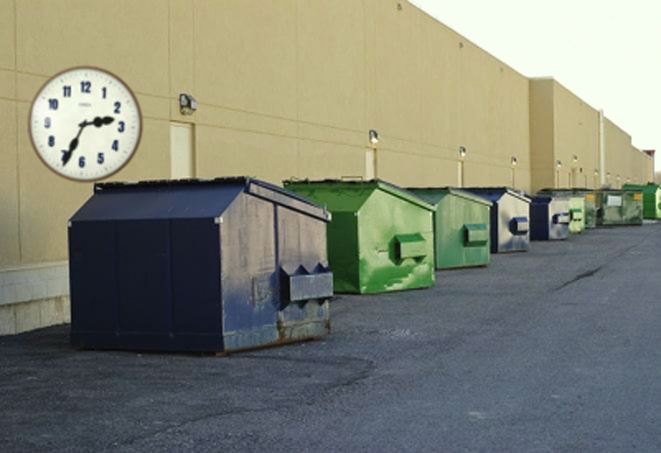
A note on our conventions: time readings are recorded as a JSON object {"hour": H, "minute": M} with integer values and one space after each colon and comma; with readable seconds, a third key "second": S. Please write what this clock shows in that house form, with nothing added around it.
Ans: {"hour": 2, "minute": 34}
